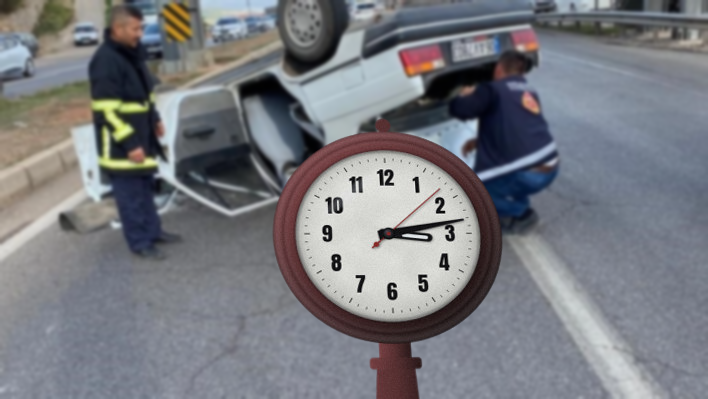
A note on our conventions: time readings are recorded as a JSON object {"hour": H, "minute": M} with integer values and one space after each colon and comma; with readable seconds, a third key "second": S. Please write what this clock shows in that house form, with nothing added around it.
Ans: {"hour": 3, "minute": 13, "second": 8}
